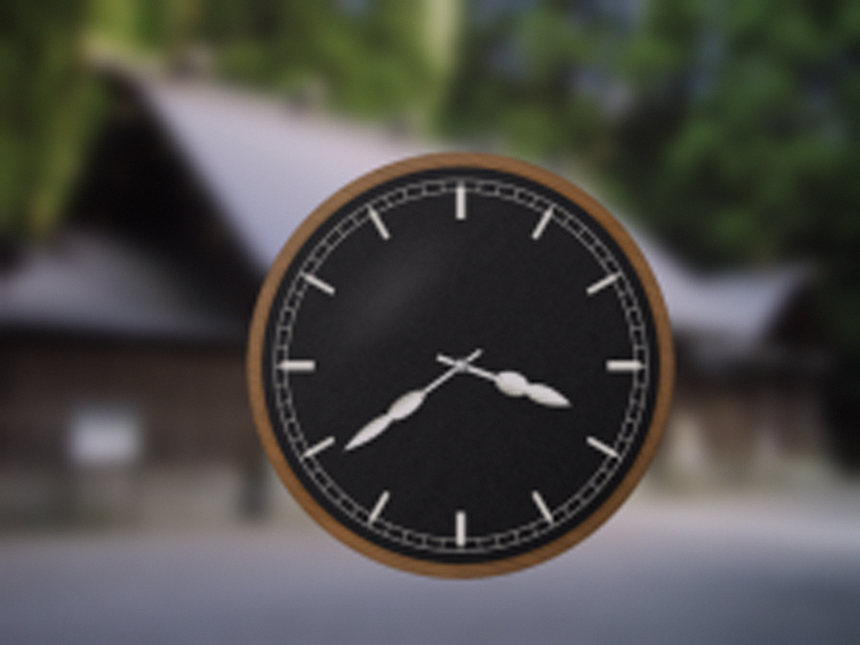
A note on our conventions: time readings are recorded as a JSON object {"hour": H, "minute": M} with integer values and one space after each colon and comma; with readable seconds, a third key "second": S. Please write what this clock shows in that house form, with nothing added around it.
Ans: {"hour": 3, "minute": 39}
